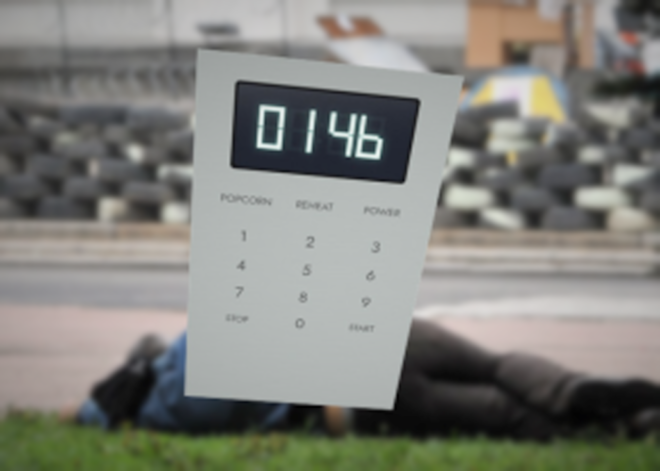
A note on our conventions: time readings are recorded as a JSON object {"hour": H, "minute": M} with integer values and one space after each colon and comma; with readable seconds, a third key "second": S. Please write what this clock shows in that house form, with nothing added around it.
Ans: {"hour": 1, "minute": 46}
